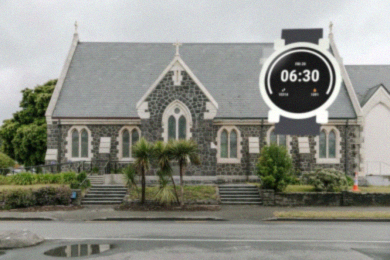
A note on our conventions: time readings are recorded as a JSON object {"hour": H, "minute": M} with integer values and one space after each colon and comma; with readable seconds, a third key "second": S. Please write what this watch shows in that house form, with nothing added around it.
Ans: {"hour": 6, "minute": 30}
